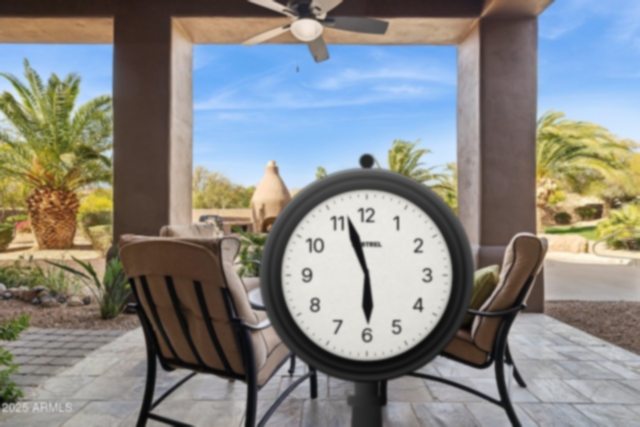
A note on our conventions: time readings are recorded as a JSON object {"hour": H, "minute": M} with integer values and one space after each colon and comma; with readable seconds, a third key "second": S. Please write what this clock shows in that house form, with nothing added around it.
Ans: {"hour": 5, "minute": 57}
